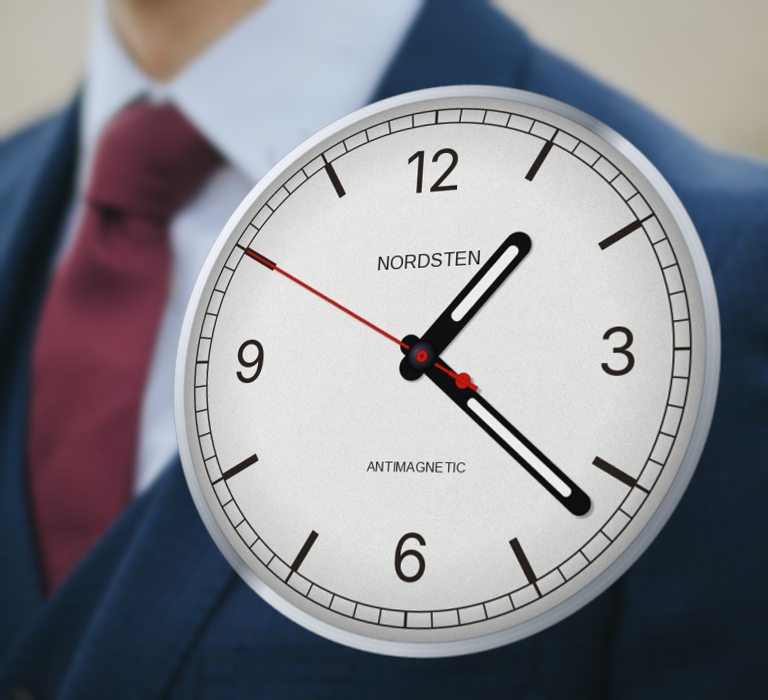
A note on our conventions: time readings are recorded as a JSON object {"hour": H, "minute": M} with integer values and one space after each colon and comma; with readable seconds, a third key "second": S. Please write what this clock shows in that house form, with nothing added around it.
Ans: {"hour": 1, "minute": 21, "second": 50}
